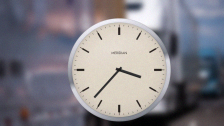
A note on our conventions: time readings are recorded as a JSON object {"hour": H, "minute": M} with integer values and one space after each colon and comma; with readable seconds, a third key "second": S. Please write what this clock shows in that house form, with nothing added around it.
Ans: {"hour": 3, "minute": 37}
